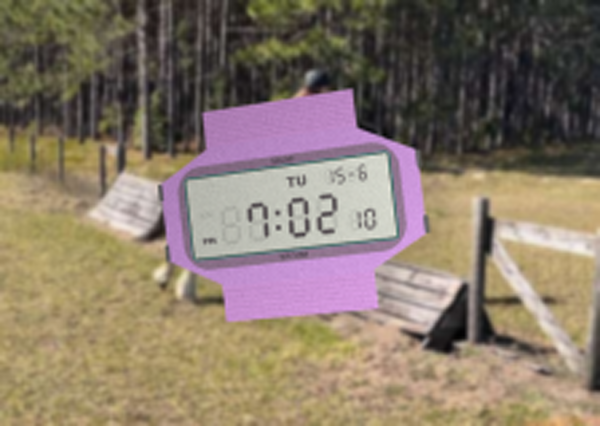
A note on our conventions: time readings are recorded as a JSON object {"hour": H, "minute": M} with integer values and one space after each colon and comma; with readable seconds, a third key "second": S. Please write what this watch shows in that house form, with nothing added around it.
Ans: {"hour": 7, "minute": 2, "second": 10}
